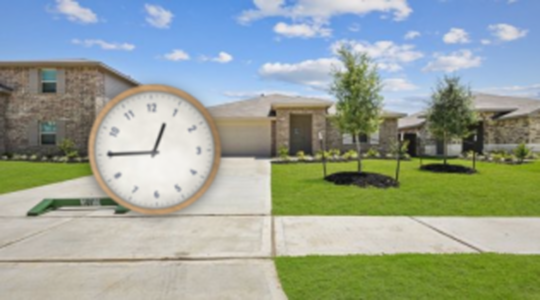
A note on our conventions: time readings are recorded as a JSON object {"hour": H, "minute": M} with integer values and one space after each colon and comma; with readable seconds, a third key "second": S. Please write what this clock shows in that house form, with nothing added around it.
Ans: {"hour": 12, "minute": 45}
